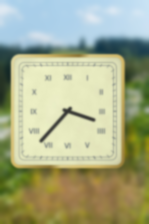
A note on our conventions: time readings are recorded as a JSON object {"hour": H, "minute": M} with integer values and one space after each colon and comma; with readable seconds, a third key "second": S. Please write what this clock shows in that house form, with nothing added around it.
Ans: {"hour": 3, "minute": 37}
